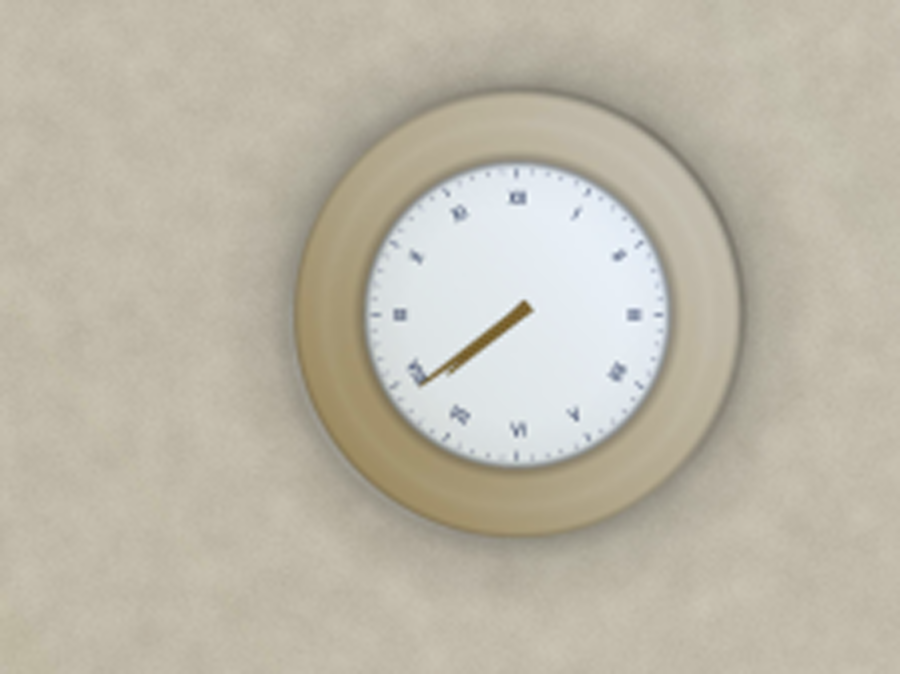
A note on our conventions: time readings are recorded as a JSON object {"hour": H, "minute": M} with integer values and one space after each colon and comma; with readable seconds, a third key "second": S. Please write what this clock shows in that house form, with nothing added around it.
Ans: {"hour": 7, "minute": 39}
